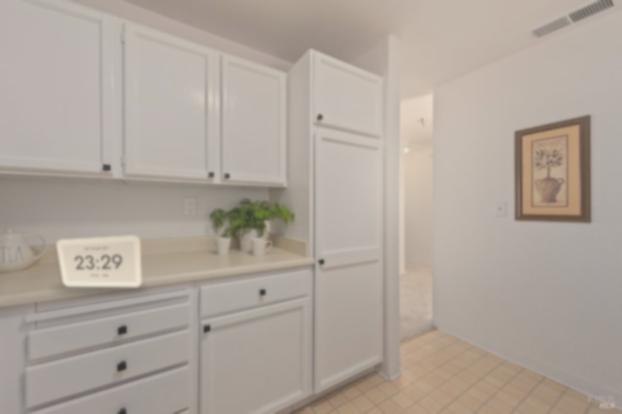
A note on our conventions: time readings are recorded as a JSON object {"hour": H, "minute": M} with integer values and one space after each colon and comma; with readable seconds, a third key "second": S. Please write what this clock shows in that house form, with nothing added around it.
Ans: {"hour": 23, "minute": 29}
